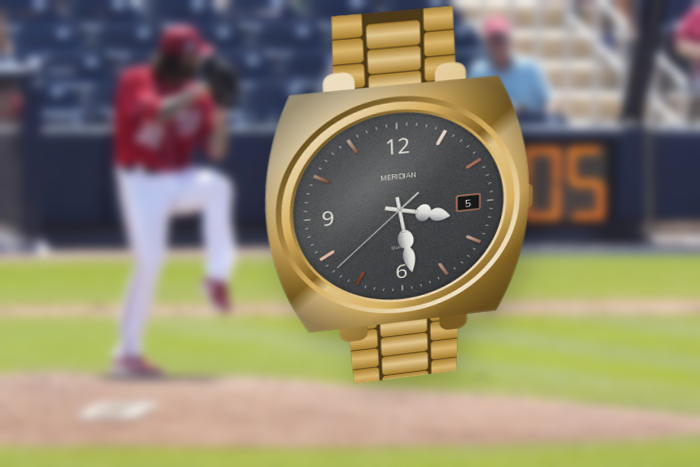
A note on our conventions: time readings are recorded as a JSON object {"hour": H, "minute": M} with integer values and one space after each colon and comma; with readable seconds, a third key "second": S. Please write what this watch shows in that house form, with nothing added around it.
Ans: {"hour": 3, "minute": 28, "second": 38}
